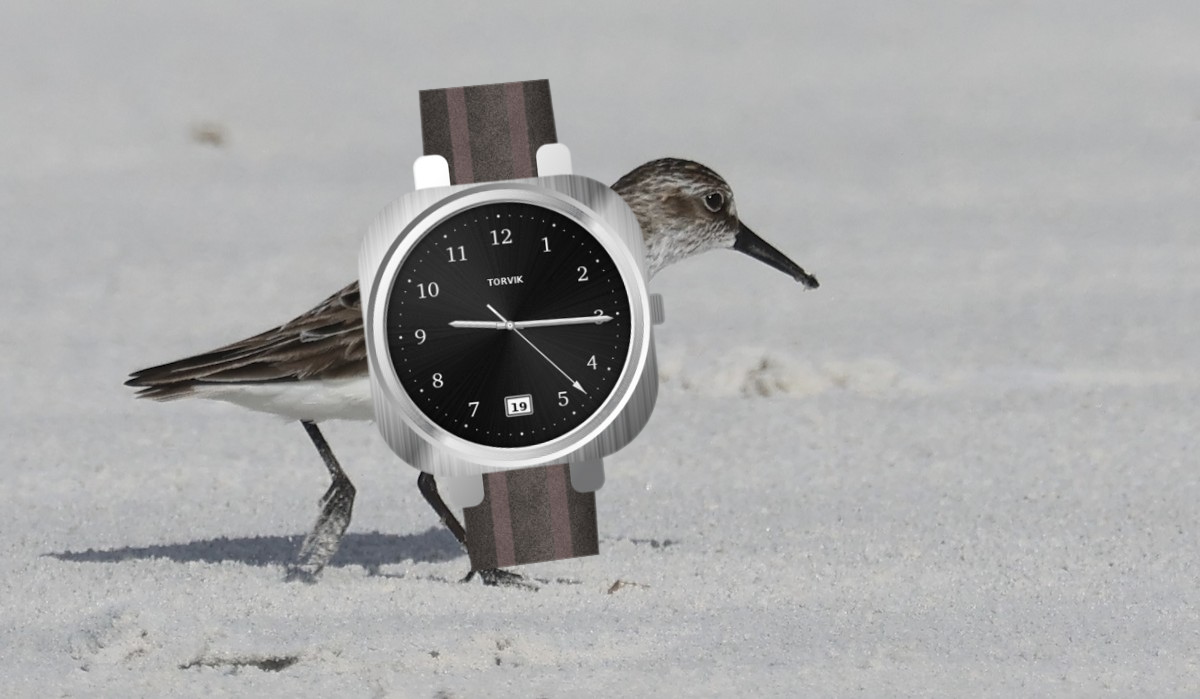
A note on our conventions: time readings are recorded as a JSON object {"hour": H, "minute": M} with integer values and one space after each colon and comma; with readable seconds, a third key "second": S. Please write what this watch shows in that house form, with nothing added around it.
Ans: {"hour": 9, "minute": 15, "second": 23}
